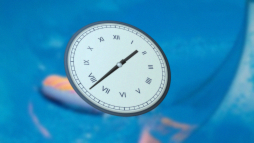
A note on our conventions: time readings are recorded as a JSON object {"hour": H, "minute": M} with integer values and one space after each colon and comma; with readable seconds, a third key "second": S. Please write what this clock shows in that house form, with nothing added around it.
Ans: {"hour": 1, "minute": 38}
